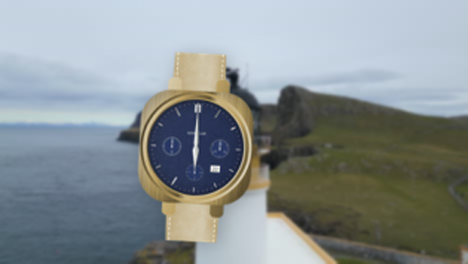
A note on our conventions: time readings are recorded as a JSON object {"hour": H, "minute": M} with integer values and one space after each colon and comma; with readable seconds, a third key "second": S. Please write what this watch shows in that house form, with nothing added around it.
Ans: {"hour": 6, "minute": 0}
